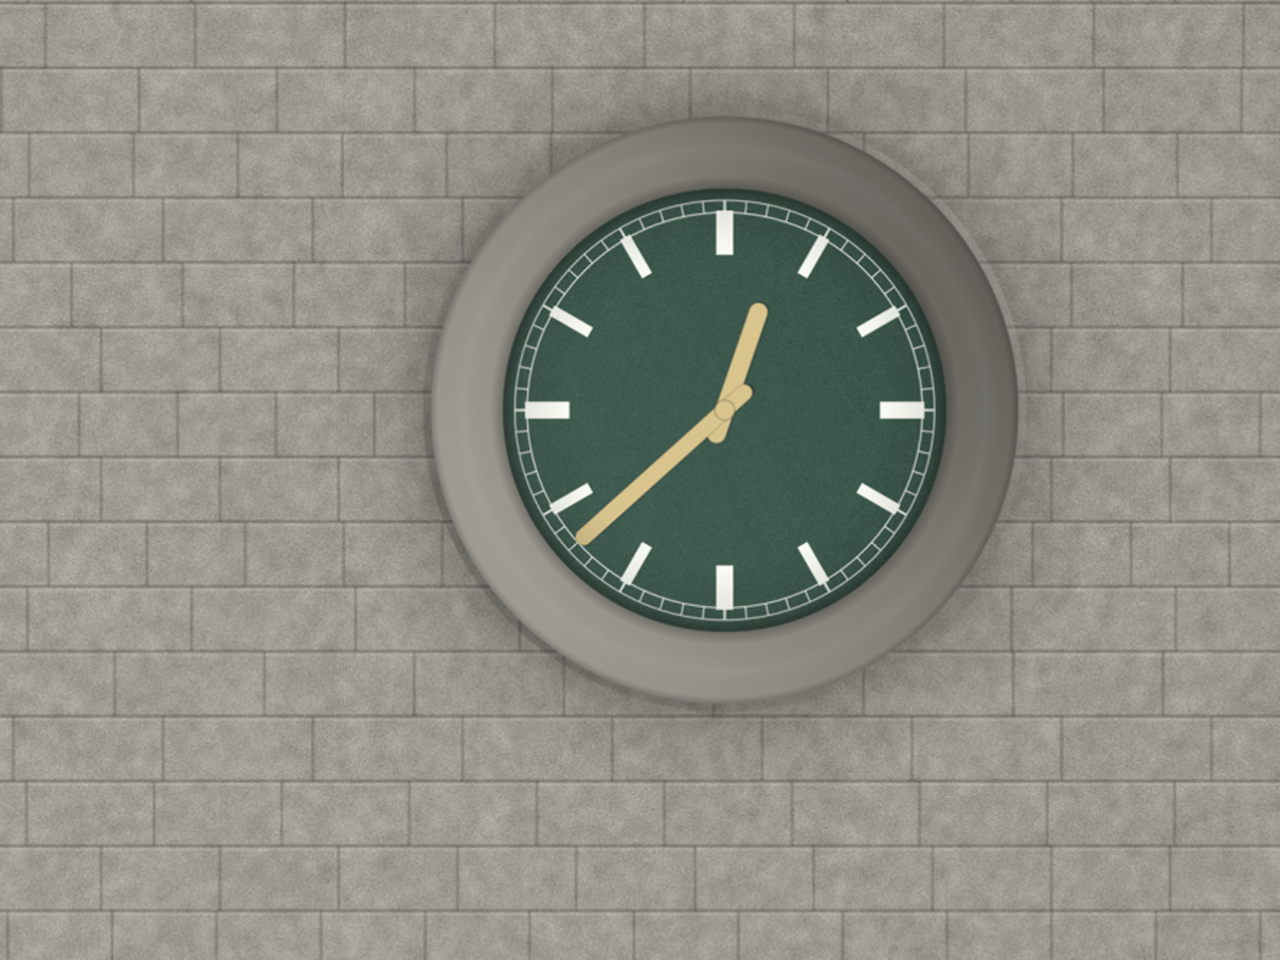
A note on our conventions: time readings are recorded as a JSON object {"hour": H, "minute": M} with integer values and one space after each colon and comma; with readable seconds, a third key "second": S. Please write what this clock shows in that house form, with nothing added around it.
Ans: {"hour": 12, "minute": 38}
